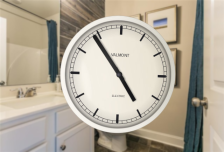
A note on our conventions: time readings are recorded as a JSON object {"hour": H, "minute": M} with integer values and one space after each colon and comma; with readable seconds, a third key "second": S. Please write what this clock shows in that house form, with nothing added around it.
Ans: {"hour": 4, "minute": 54}
